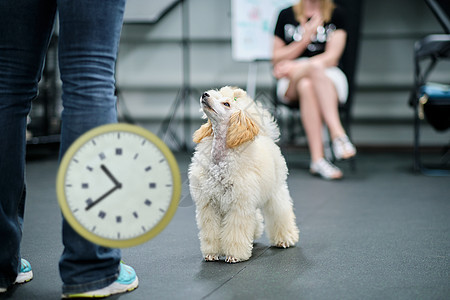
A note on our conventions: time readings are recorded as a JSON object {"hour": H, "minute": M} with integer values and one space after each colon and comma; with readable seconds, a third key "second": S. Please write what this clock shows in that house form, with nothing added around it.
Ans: {"hour": 10, "minute": 39}
